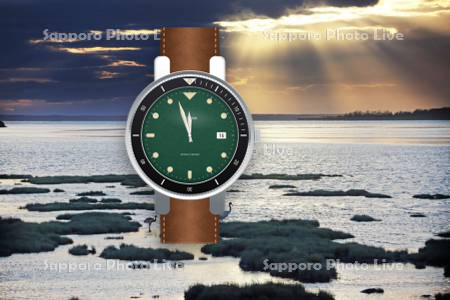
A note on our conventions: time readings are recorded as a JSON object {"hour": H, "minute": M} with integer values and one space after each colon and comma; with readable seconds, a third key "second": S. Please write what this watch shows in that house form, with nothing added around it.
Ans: {"hour": 11, "minute": 57}
